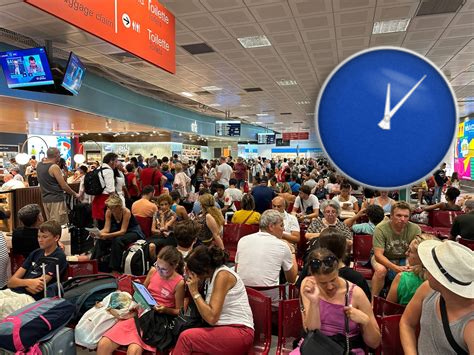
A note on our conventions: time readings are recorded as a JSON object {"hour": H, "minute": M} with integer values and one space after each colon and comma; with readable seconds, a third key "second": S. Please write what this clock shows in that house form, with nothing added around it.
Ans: {"hour": 12, "minute": 7}
